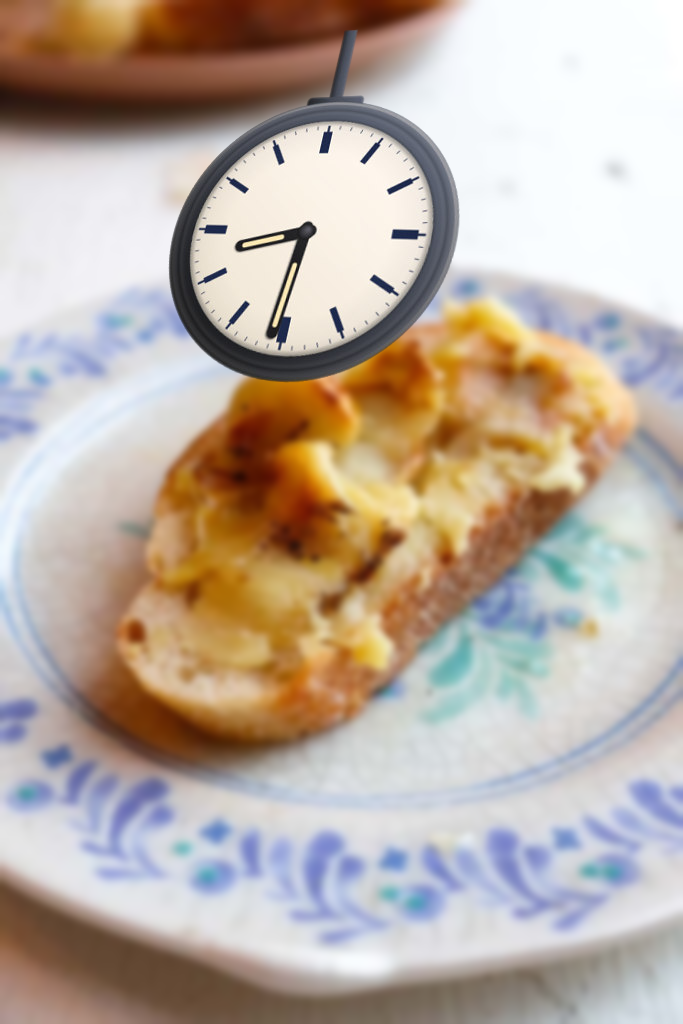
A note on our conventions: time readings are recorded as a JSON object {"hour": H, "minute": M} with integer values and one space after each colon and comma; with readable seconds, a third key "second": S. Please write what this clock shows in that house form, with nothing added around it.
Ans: {"hour": 8, "minute": 31}
